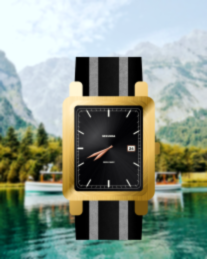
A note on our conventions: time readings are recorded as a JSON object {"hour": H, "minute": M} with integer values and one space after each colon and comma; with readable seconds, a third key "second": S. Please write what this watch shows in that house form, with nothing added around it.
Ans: {"hour": 7, "minute": 41}
